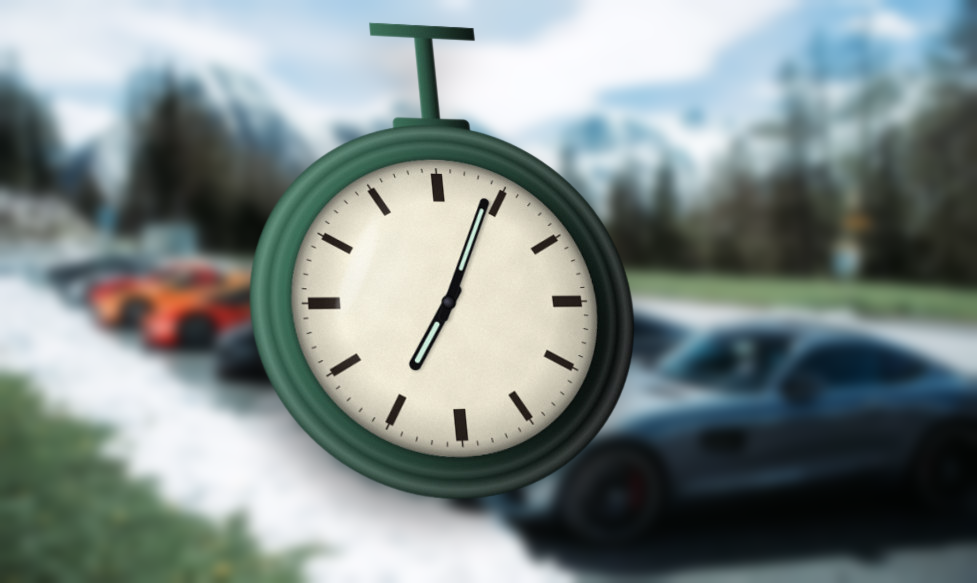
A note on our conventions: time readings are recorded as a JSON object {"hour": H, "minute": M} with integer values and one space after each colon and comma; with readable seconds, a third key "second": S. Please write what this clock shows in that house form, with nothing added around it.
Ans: {"hour": 7, "minute": 4}
